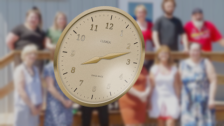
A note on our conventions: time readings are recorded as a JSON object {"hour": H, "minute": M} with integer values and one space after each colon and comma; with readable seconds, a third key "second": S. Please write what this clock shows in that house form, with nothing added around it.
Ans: {"hour": 8, "minute": 12}
